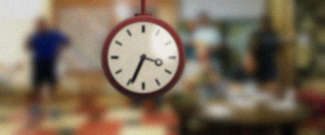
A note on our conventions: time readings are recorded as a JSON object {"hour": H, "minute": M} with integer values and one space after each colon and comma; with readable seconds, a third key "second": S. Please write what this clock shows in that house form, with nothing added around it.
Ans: {"hour": 3, "minute": 34}
